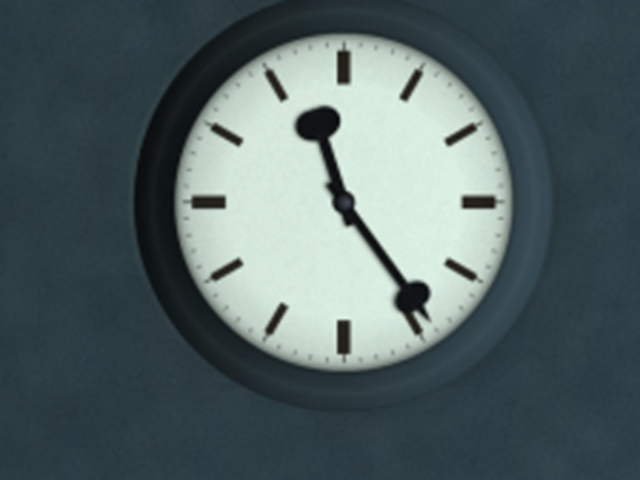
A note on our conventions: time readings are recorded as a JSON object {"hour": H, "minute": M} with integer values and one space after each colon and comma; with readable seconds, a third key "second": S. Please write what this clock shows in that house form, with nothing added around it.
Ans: {"hour": 11, "minute": 24}
